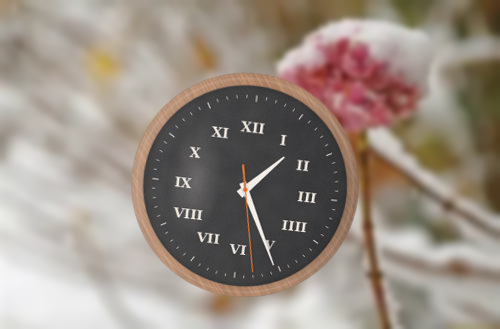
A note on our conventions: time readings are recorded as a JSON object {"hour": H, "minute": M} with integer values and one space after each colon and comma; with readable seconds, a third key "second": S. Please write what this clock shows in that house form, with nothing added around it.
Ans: {"hour": 1, "minute": 25, "second": 28}
